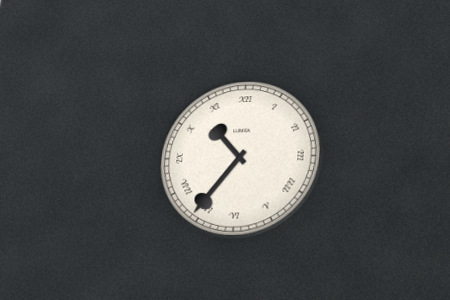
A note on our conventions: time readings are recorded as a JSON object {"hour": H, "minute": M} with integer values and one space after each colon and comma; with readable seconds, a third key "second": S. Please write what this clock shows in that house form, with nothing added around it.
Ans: {"hour": 10, "minute": 36}
